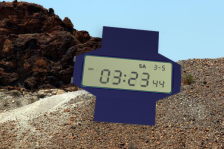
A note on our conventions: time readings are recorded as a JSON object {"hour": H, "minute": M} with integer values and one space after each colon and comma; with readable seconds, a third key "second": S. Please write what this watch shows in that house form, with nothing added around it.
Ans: {"hour": 3, "minute": 23, "second": 44}
